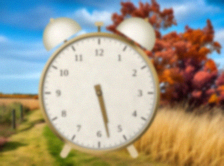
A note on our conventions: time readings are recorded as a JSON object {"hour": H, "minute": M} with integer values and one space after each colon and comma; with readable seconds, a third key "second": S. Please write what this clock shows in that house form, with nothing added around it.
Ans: {"hour": 5, "minute": 28}
